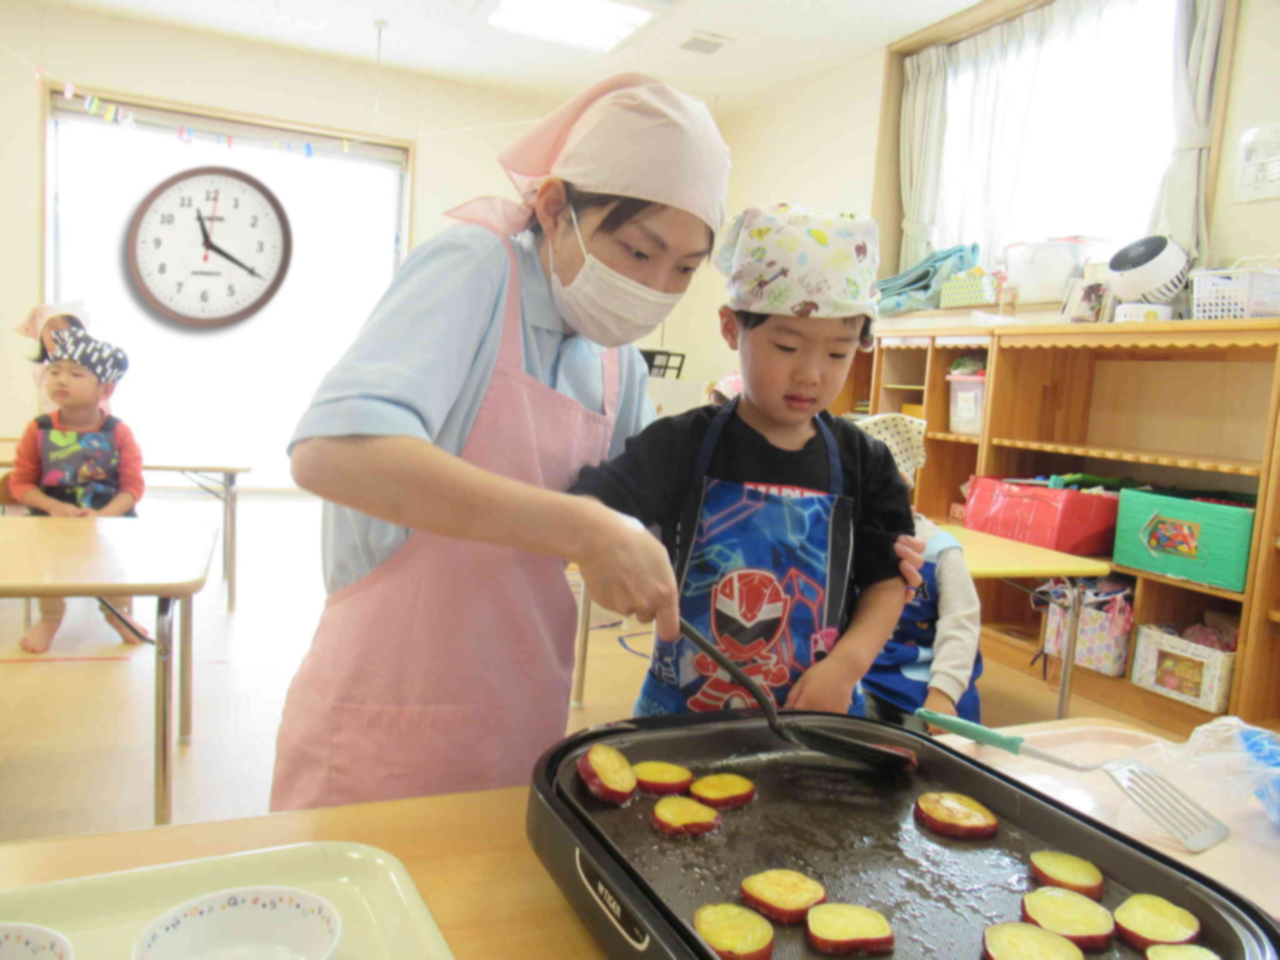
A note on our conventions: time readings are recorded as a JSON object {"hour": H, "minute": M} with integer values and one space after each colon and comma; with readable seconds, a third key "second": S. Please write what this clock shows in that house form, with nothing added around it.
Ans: {"hour": 11, "minute": 20, "second": 1}
